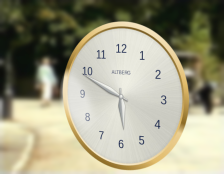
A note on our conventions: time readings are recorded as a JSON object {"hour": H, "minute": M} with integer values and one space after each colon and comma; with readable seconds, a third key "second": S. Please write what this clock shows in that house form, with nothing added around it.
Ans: {"hour": 5, "minute": 49}
